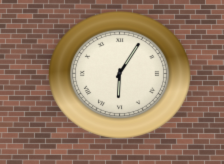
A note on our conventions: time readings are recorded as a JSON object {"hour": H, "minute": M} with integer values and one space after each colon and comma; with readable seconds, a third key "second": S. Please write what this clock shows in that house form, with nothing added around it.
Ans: {"hour": 6, "minute": 5}
